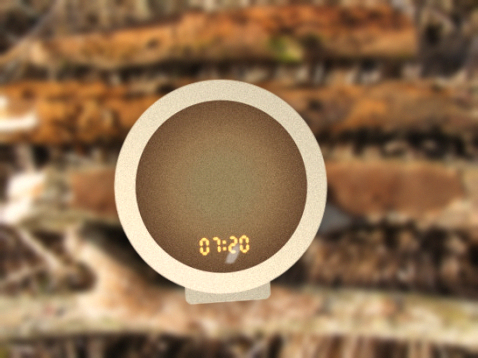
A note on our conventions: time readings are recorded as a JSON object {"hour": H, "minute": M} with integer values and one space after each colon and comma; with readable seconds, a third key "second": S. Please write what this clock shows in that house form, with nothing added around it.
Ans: {"hour": 7, "minute": 20}
